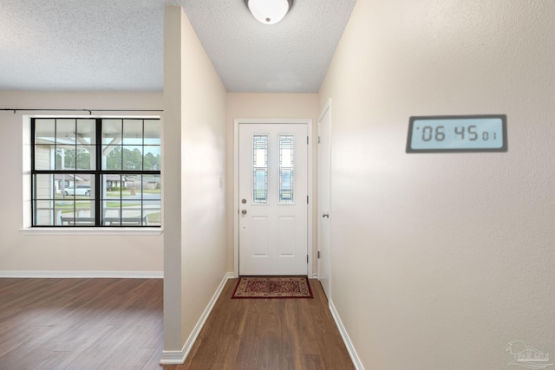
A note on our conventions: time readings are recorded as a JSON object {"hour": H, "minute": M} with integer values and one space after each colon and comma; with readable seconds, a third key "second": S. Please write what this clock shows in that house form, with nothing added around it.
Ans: {"hour": 6, "minute": 45, "second": 1}
